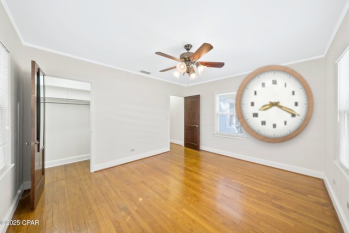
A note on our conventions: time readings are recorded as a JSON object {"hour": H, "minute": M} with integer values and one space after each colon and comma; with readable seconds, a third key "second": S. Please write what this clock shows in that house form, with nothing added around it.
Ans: {"hour": 8, "minute": 19}
